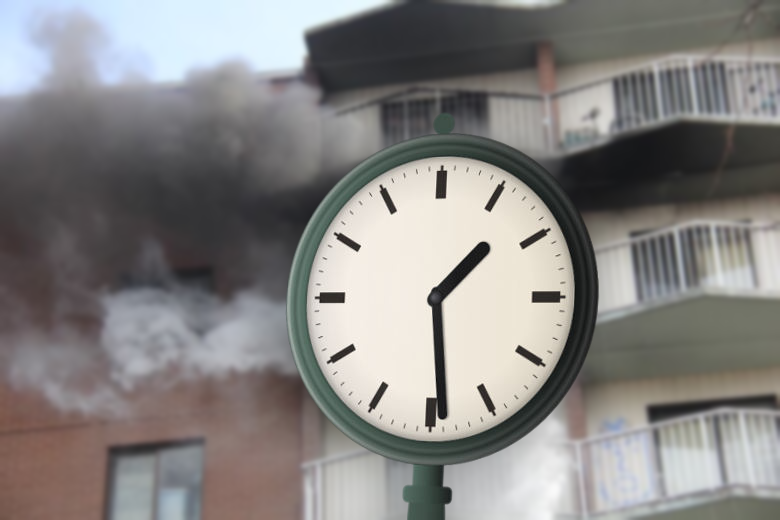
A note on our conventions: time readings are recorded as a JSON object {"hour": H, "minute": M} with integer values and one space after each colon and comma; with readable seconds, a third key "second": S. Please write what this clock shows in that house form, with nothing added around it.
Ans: {"hour": 1, "minute": 29}
